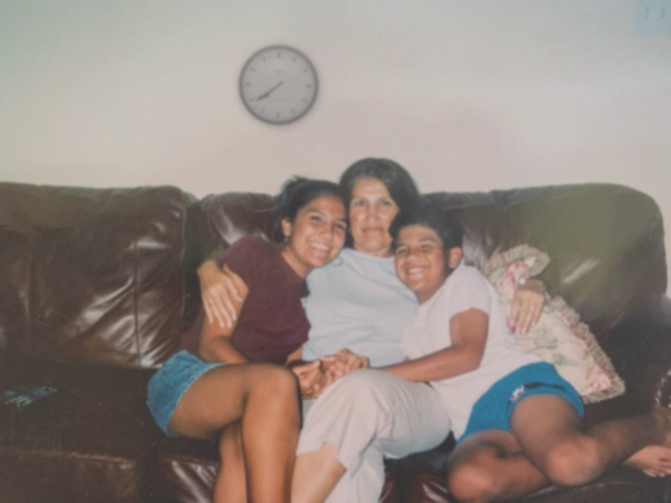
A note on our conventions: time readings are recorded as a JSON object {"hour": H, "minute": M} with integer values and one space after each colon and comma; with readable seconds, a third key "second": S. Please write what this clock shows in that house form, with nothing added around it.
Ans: {"hour": 7, "minute": 39}
